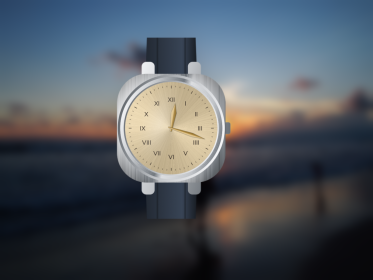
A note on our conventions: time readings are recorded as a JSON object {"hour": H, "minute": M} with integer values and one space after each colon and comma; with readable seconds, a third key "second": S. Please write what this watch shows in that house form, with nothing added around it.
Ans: {"hour": 12, "minute": 18}
